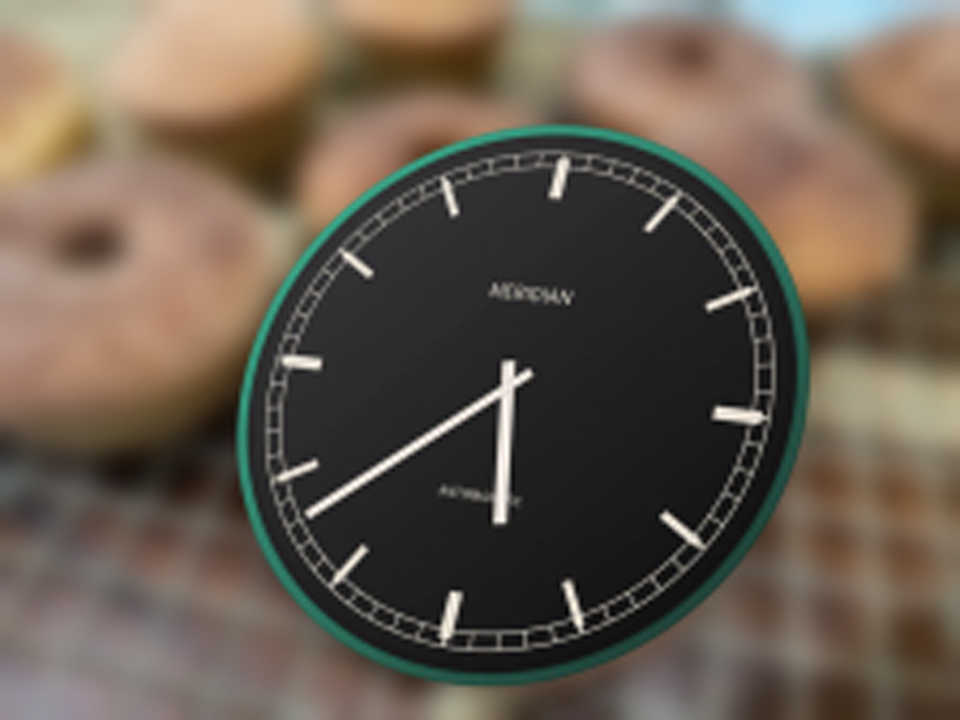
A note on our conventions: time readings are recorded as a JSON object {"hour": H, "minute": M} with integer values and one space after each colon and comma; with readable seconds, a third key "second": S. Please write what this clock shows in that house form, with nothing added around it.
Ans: {"hour": 5, "minute": 38}
